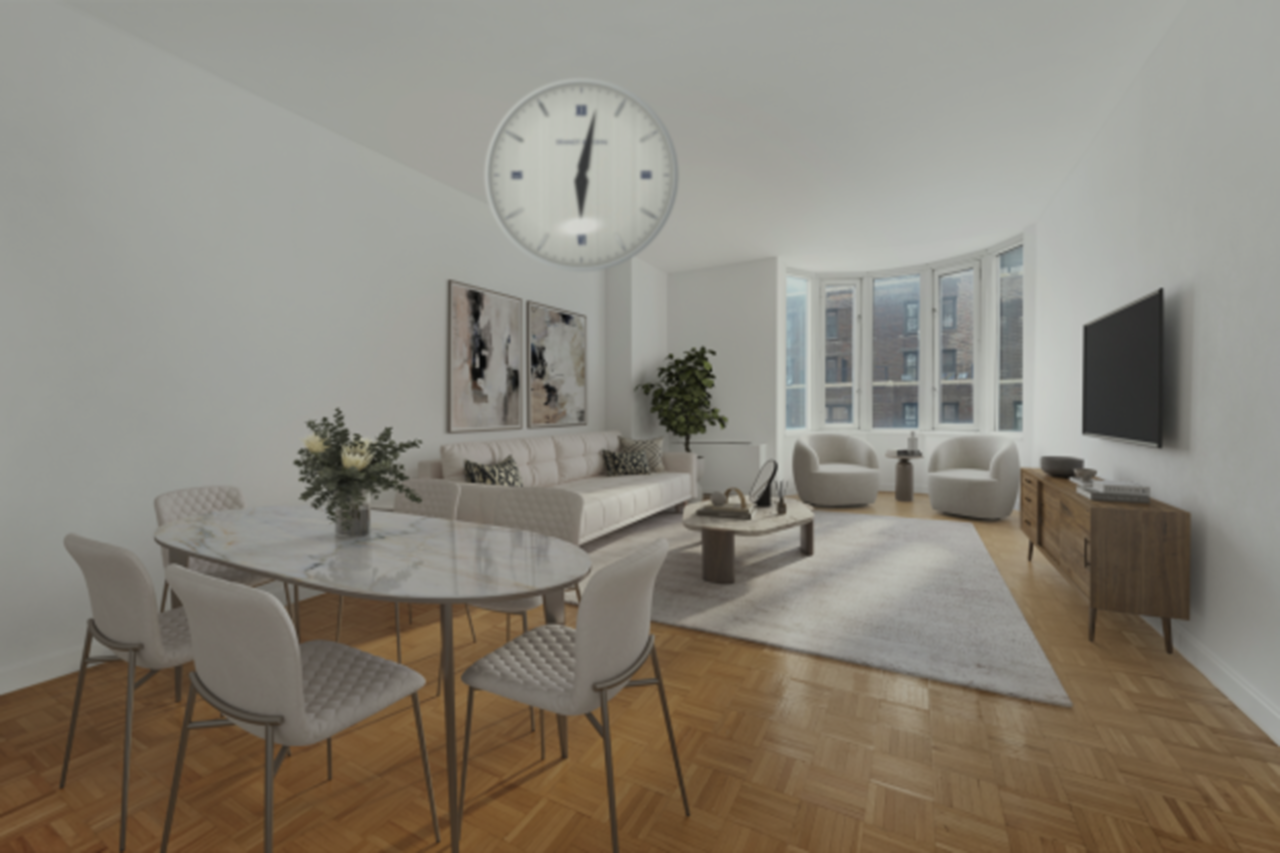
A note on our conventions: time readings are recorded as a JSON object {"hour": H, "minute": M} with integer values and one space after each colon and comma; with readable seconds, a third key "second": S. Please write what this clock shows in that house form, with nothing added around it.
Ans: {"hour": 6, "minute": 2}
